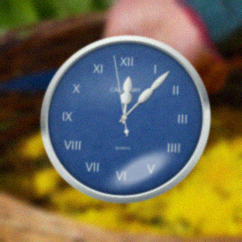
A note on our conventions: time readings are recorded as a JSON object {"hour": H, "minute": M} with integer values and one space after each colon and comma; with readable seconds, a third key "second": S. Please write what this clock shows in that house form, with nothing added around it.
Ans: {"hour": 12, "minute": 6, "second": 58}
